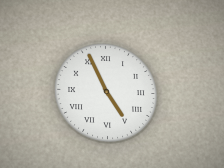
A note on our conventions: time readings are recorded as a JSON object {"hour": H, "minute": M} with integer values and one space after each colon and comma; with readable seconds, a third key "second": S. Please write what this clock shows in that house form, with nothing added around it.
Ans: {"hour": 4, "minute": 56}
